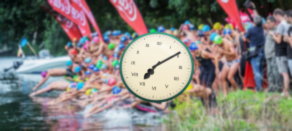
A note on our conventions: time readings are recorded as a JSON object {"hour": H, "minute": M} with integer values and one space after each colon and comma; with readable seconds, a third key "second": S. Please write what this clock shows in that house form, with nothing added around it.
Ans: {"hour": 7, "minute": 9}
